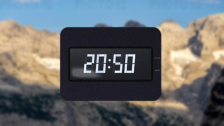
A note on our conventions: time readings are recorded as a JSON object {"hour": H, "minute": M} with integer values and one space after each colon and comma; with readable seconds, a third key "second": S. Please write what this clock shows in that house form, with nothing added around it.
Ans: {"hour": 20, "minute": 50}
